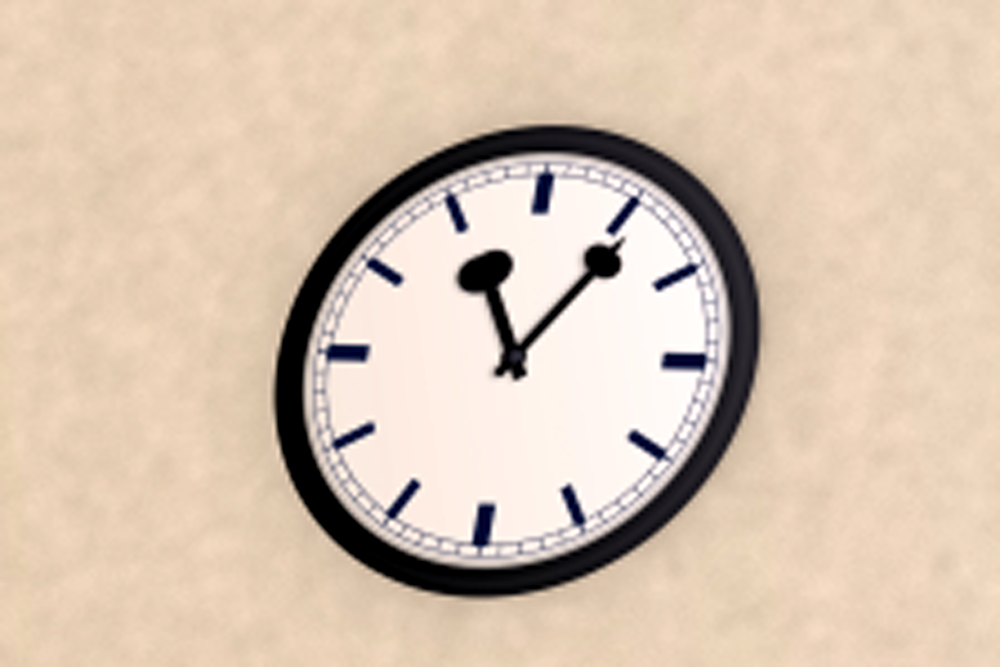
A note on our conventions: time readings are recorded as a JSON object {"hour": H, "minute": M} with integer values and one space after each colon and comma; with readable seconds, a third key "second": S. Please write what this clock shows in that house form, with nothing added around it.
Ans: {"hour": 11, "minute": 6}
